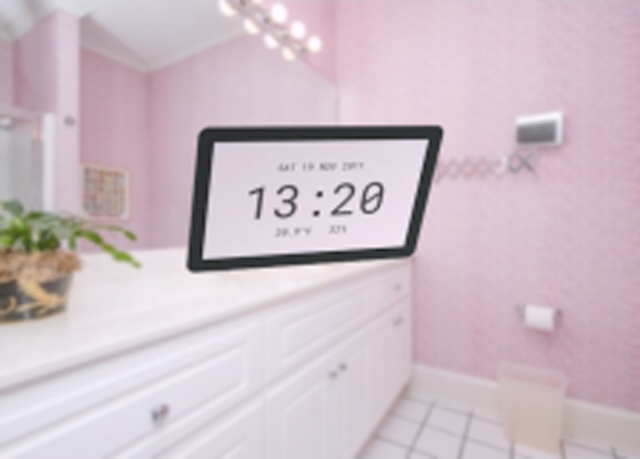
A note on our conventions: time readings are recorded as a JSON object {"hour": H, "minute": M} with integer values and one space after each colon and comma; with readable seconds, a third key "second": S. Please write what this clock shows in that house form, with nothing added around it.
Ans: {"hour": 13, "minute": 20}
